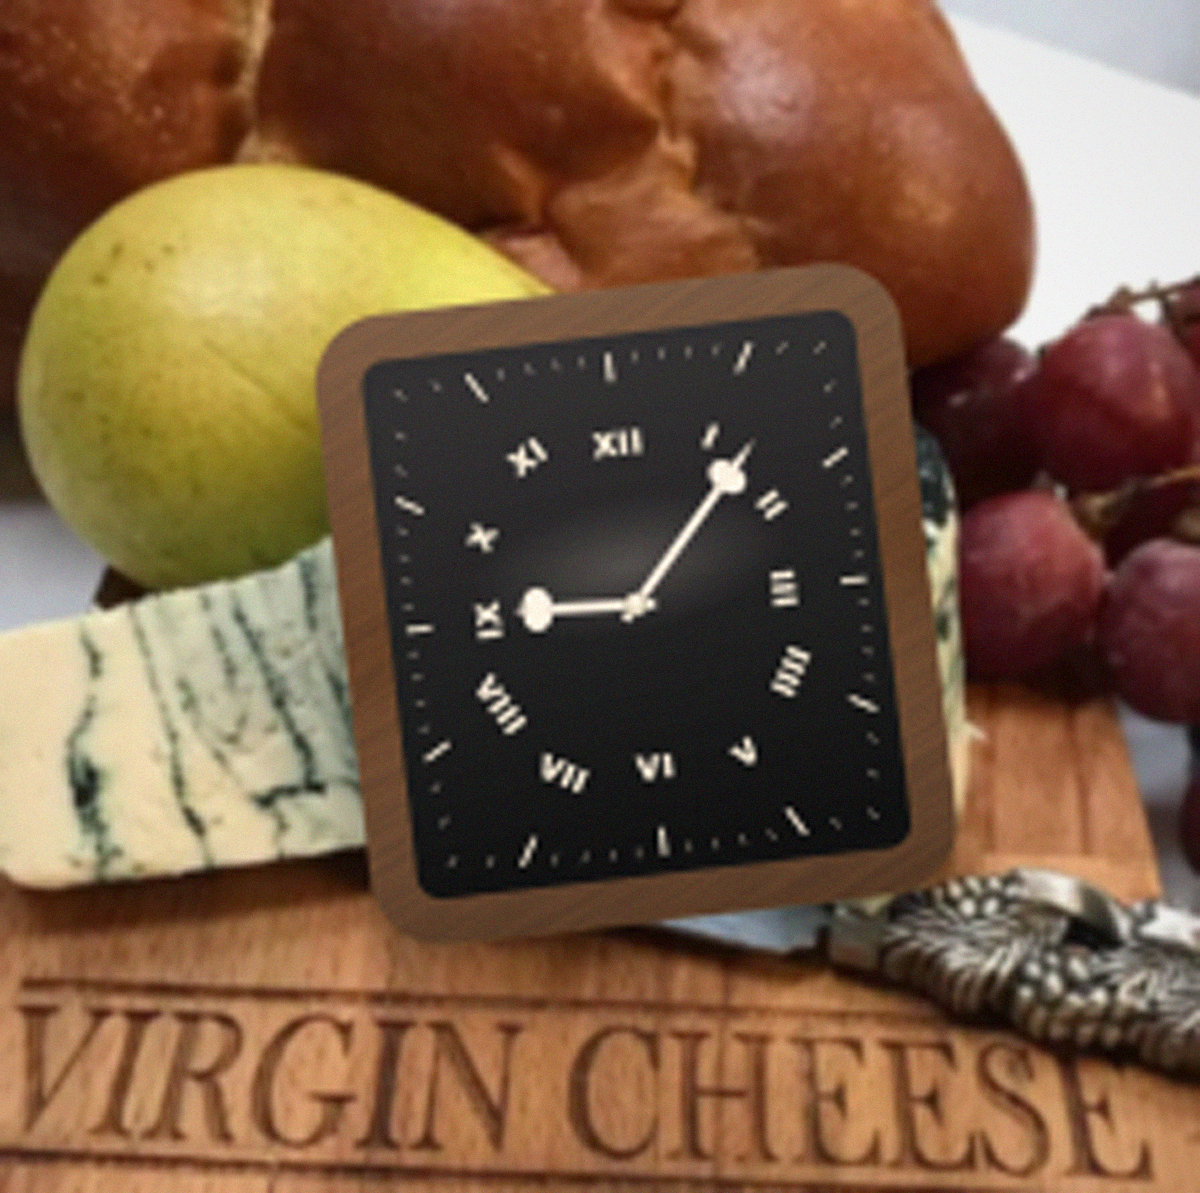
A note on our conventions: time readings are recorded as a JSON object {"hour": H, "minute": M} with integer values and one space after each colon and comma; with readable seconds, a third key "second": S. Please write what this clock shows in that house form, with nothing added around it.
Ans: {"hour": 9, "minute": 7}
